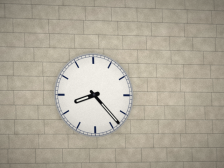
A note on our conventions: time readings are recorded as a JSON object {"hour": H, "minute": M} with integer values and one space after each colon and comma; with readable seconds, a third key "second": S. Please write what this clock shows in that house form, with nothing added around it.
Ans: {"hour": 8, "minute": 23}
